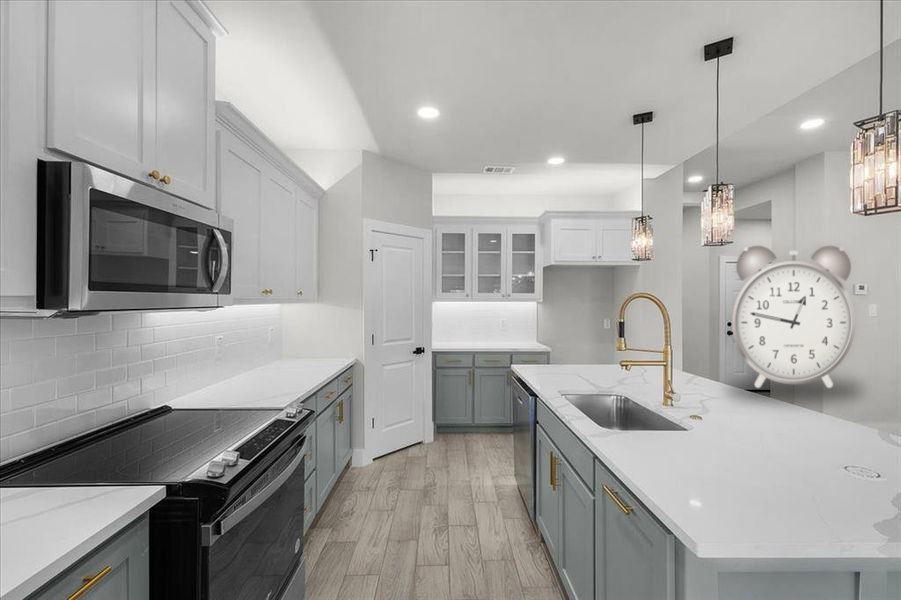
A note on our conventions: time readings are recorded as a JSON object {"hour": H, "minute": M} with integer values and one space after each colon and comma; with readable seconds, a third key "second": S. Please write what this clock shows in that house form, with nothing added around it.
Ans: {"hour": 12, "minute": 47}
